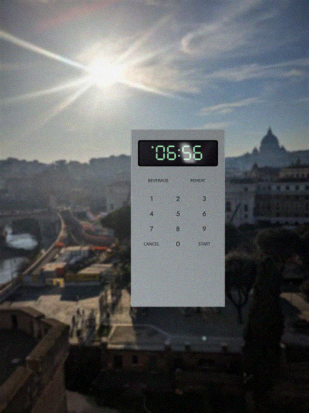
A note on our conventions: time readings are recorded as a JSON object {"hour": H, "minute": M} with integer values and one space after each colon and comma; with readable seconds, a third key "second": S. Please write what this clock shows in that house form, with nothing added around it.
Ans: {"hour": 6, "minute": 56}
